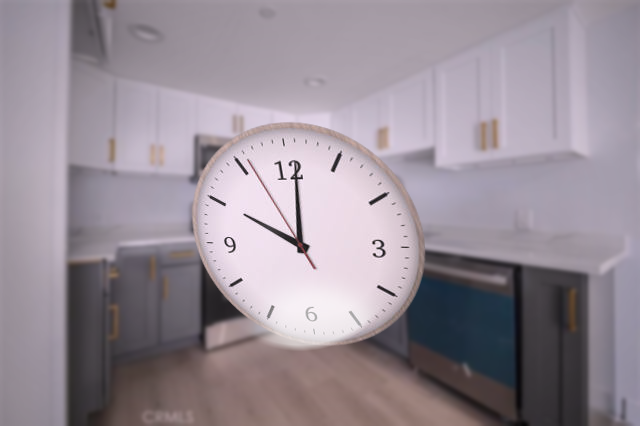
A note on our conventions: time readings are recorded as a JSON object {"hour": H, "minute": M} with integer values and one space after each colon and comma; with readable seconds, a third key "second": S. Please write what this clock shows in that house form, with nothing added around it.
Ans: {"hour": 10, "minute": 0, "second": 56}
